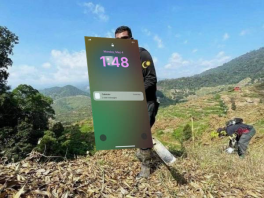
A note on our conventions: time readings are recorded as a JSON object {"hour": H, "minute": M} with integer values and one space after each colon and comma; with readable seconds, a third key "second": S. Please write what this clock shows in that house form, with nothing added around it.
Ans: {"hour": 1, "minute": 48}
